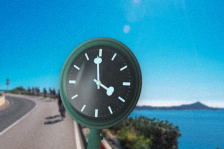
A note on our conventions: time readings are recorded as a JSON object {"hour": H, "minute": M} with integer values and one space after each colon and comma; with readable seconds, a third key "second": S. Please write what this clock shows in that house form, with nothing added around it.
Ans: {"hour": 3, "minute": 59}
